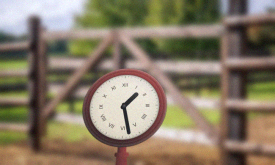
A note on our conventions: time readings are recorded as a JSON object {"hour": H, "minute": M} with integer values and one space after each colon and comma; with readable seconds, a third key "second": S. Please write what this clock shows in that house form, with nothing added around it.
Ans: {"hour": 1, "minute": 28}
